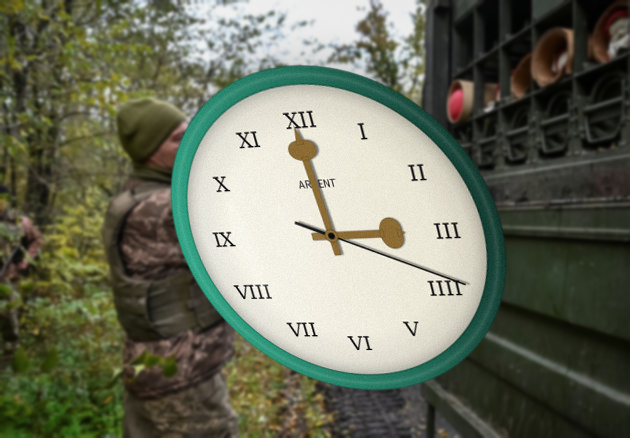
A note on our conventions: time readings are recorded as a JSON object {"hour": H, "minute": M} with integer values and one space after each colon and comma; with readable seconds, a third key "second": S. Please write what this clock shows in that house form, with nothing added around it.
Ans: {"hour": 2, "minute": 59, "second": 19}
